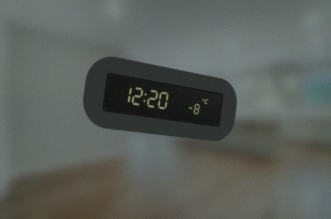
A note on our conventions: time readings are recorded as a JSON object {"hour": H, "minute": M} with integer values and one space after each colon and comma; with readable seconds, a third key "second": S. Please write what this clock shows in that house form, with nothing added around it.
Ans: {"hour": 12, "minute": 20}
